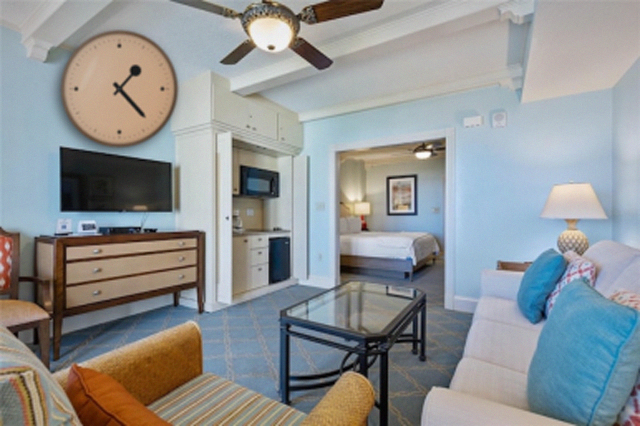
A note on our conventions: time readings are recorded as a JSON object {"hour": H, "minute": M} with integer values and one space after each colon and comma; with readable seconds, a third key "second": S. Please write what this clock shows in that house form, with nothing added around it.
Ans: {"hour": 1, "minute": 23}
